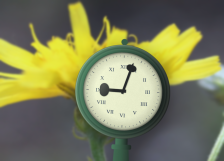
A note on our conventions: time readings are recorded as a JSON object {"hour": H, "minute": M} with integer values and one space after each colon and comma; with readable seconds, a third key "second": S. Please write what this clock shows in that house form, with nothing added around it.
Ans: {"hour": 9, "minute": 3}
